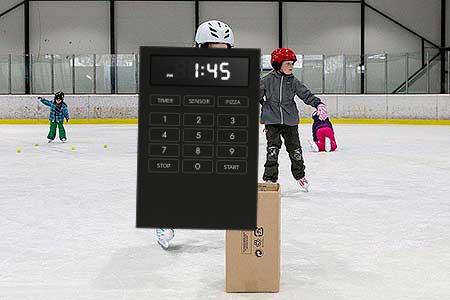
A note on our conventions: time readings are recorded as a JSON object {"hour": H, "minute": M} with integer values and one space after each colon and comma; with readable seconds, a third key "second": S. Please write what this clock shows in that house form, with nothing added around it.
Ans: {"hour": 1, "minute": 45}
